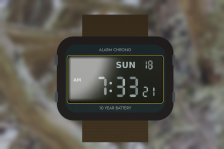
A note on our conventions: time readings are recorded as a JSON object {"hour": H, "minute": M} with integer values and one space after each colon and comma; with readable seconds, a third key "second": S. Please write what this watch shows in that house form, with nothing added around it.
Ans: {"hour": 7, "minute": 33, "second": 21}
